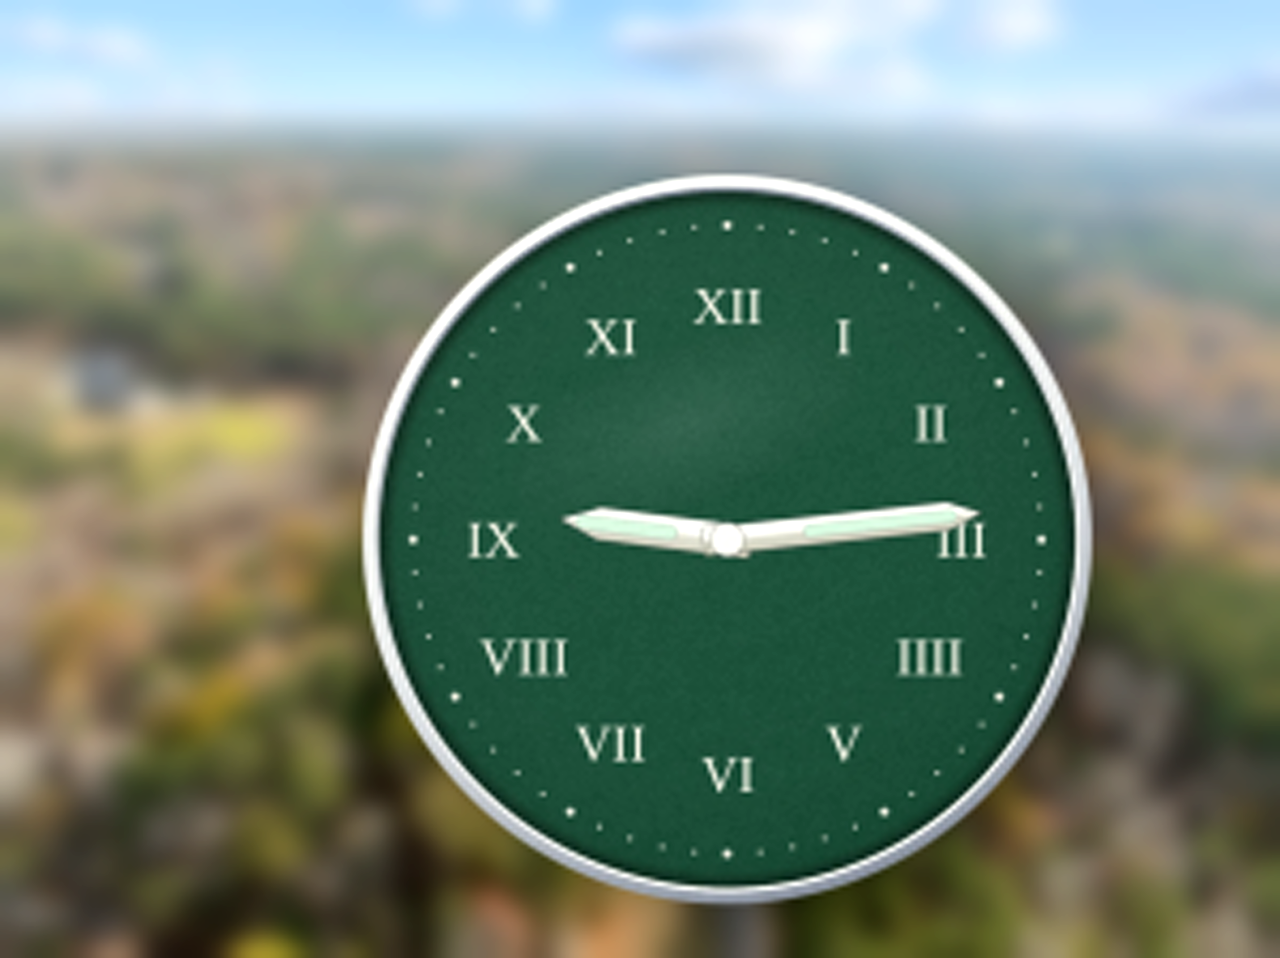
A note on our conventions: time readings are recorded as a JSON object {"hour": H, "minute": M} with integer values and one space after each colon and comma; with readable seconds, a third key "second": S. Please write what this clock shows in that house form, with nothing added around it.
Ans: {"hour": 9, "minute": 14}
